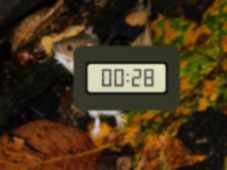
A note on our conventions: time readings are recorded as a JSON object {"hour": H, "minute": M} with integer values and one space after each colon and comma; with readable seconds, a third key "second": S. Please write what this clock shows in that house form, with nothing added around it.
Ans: {"hour": 0, "minute": 28}
